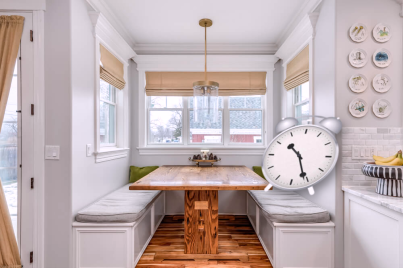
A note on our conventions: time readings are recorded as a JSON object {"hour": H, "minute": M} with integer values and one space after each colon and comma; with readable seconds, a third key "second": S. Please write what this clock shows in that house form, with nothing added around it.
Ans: {"hour": 10, "minute": 26}
